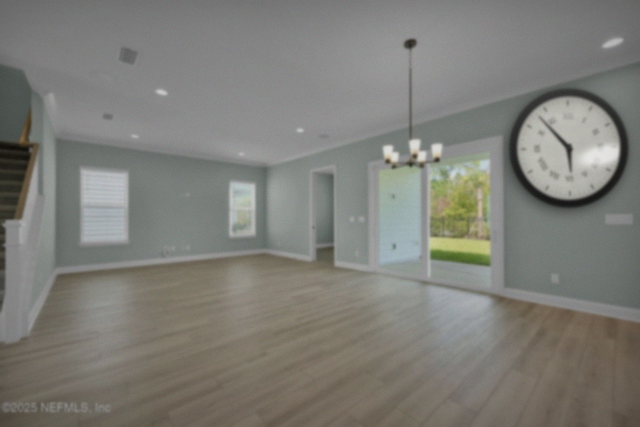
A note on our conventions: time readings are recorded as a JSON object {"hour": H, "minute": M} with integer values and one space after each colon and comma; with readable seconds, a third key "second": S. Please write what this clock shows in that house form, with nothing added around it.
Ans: {"hour": 5, "minute": 53}
